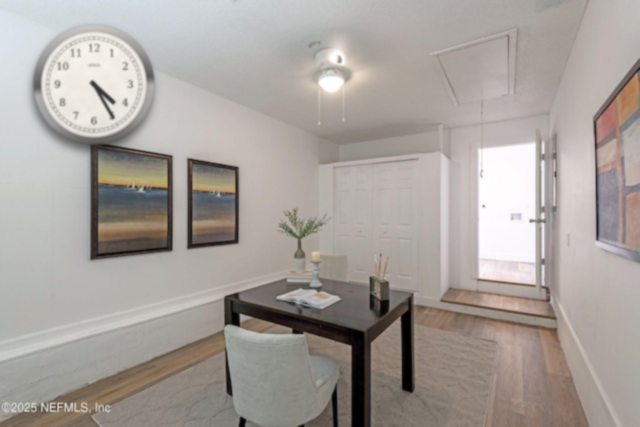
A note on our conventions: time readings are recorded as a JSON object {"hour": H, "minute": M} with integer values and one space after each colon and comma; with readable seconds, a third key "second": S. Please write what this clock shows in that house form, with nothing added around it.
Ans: {"hour": 4, "minute": 25}
